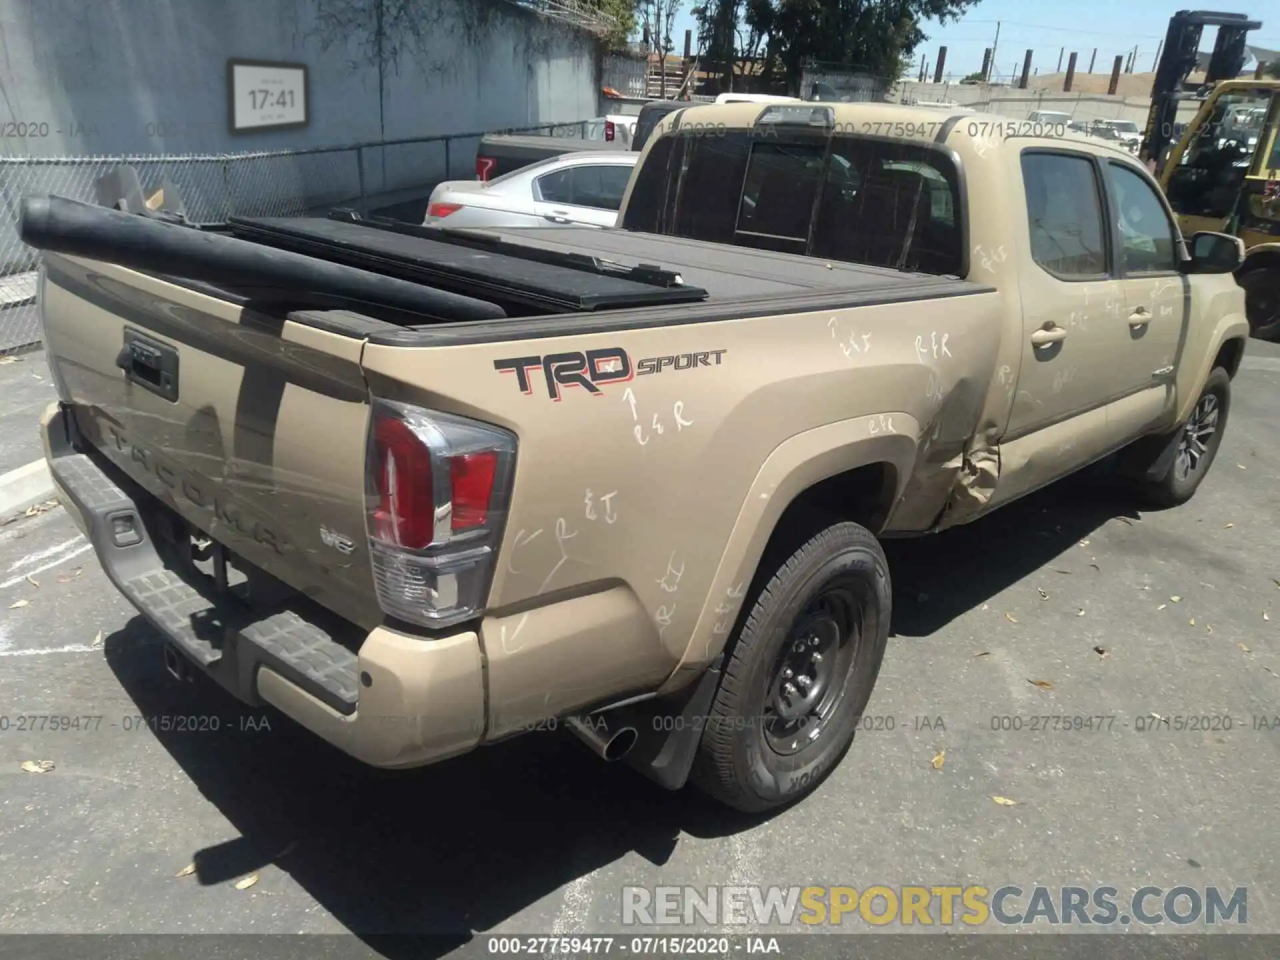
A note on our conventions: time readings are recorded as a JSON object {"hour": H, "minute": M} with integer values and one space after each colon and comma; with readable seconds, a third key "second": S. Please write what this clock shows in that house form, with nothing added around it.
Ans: {"hour": 17, "minute": 41}
